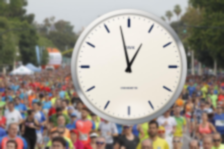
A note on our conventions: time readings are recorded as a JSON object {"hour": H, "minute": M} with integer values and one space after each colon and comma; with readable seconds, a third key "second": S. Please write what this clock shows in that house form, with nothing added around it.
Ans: {"hour": 12, "minute": 58}
